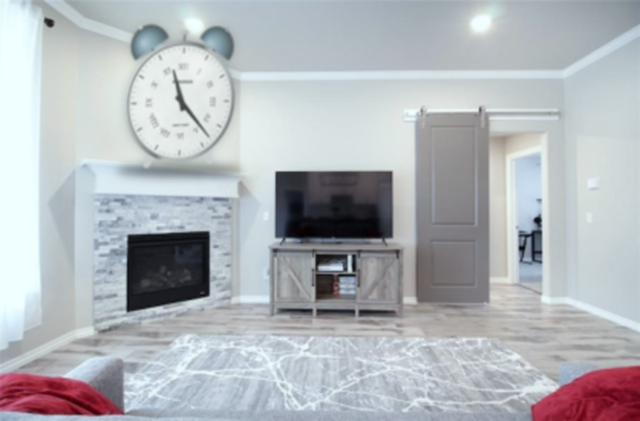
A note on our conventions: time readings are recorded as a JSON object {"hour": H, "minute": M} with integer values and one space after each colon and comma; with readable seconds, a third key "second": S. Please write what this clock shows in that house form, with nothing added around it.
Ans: {"hour": 11, "minute": 23}
